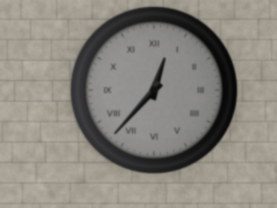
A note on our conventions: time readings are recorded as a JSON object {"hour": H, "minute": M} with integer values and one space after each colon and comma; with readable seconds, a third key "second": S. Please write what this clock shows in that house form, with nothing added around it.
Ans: {"hour": 12, "minute": 37}
